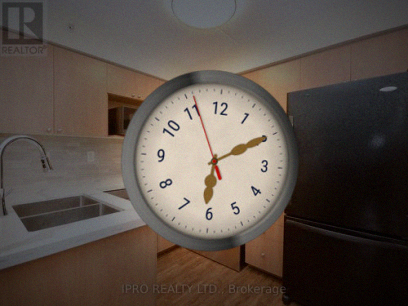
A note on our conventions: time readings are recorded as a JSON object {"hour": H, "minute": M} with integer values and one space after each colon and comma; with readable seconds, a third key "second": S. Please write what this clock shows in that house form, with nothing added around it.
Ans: {"hour": 6, "minute": 9, "second": 56}
